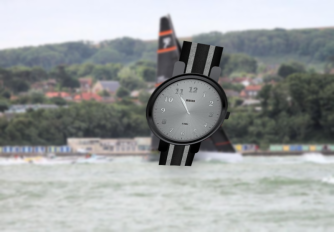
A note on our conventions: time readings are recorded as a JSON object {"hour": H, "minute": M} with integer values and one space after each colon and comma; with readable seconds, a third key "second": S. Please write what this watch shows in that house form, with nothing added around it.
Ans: {"hour": 10, "minute": 54}
